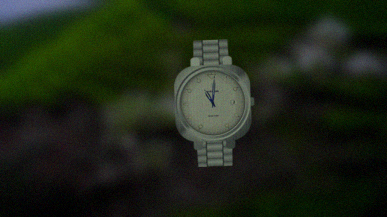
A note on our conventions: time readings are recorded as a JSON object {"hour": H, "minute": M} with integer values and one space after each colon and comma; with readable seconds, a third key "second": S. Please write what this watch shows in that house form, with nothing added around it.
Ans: {"hour": 11, "minute": 1}
